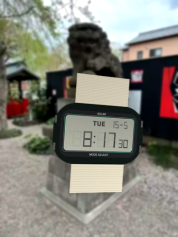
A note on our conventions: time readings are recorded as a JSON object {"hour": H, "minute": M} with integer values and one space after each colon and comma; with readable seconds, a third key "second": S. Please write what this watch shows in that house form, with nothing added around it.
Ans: {"hour": 8, "minute": 17, "second": 30}
